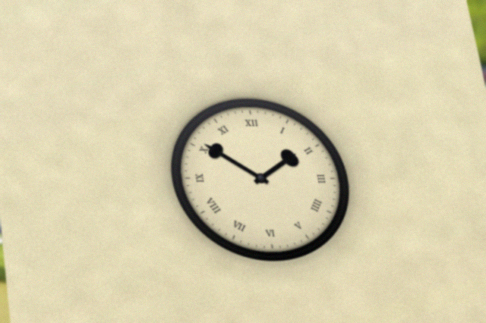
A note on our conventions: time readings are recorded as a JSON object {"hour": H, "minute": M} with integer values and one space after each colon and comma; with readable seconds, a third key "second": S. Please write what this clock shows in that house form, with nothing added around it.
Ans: {"hour": 1, "minute": 51}
